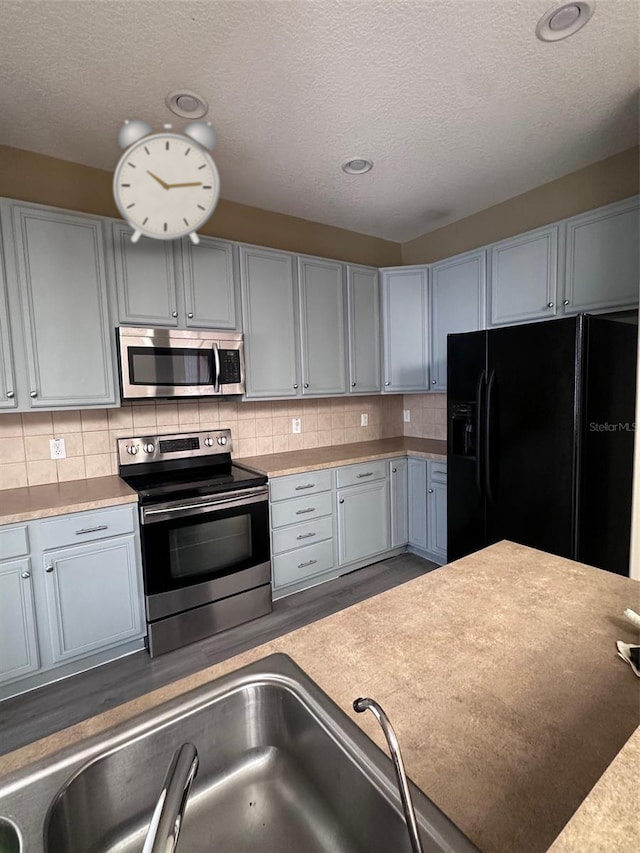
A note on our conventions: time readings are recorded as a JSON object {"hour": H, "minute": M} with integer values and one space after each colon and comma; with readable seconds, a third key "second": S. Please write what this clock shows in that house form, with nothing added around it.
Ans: {"hour": 10, "minute": 14}
